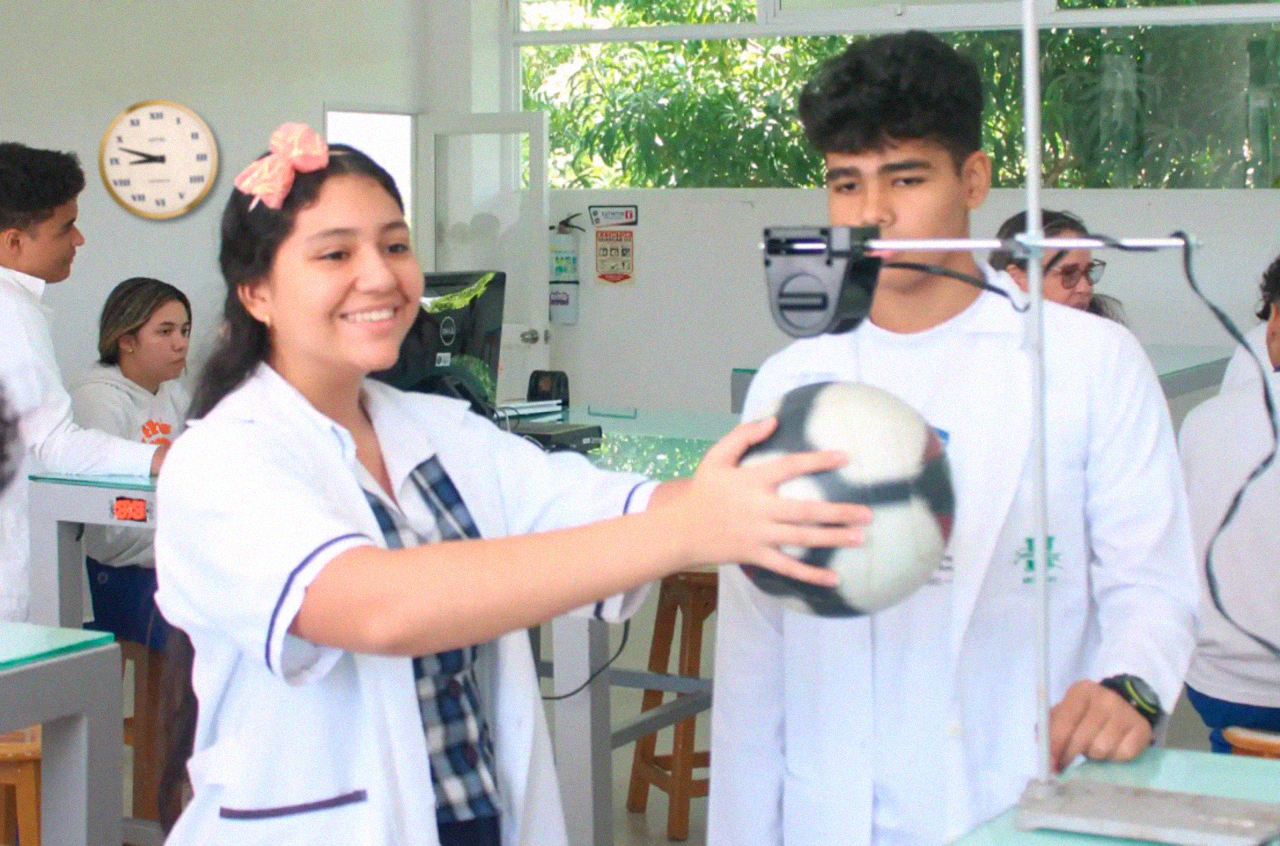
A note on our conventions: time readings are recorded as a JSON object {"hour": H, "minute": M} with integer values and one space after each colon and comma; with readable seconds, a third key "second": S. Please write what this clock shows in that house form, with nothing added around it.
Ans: {"hour": 8, "minute": 48}
